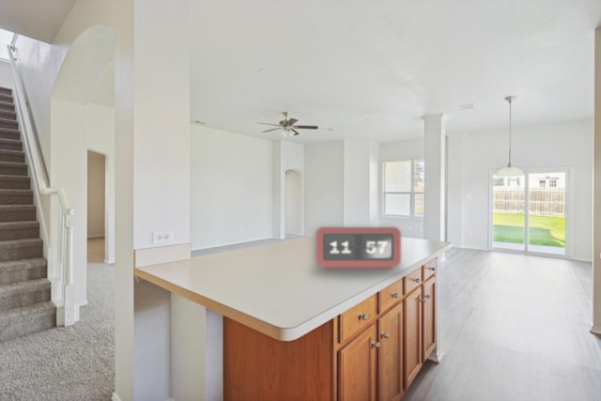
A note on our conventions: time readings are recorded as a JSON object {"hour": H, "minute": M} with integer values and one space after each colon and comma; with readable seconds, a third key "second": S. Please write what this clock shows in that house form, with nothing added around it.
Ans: {"hour": 11, "minute": 57}
